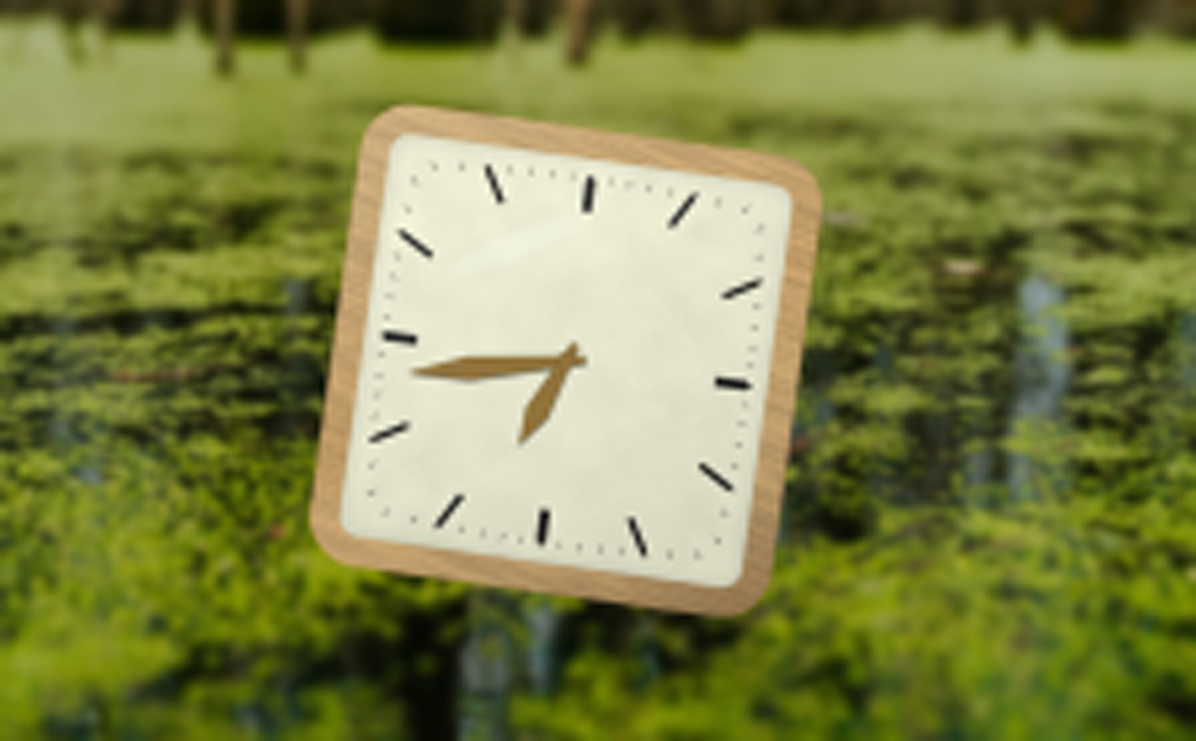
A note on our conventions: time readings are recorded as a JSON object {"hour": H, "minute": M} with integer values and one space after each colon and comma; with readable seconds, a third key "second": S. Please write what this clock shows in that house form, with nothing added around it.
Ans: {"hour": 6, "minute": 43}
